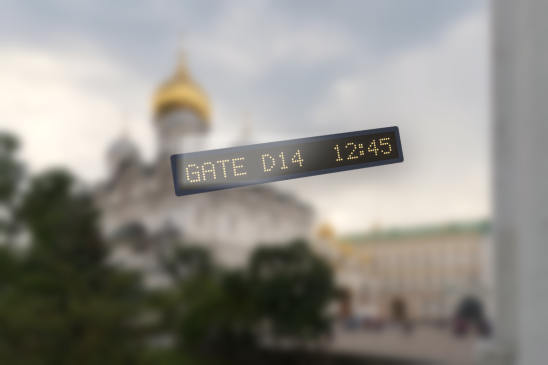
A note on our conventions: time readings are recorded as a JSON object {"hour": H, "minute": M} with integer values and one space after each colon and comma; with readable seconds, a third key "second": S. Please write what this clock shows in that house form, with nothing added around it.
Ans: {"hour": 12, "minute": 45}
